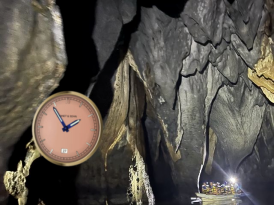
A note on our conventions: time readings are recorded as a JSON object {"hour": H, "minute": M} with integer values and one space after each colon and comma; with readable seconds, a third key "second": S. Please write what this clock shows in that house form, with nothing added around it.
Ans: {"hour": 1, "minute": 54}
